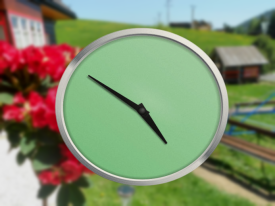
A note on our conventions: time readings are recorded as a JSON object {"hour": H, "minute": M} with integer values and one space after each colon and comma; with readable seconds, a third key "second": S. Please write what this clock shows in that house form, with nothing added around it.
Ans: {"hour": 4, "minute": 51}
